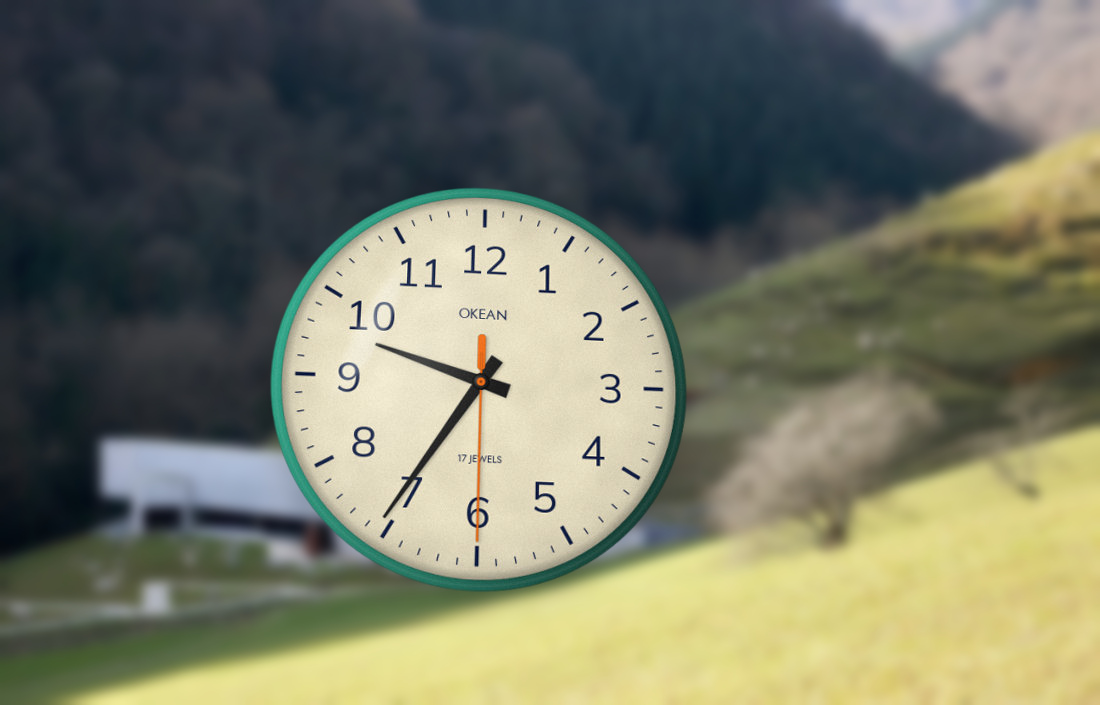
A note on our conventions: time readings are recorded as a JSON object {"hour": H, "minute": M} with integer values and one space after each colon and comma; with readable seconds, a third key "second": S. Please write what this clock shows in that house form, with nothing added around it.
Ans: {"hour": 9, "minute": 35, "second": 30}
